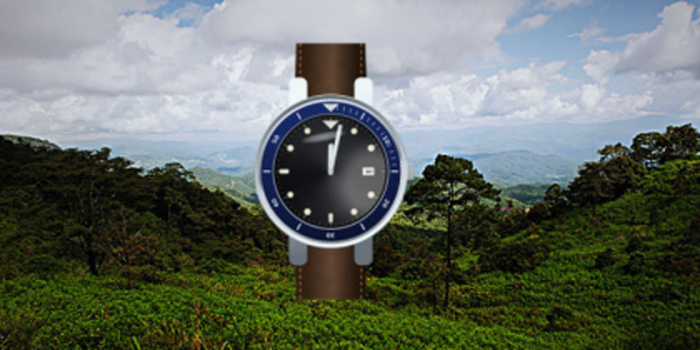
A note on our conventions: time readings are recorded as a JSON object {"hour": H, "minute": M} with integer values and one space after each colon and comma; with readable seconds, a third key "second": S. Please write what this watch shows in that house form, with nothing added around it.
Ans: {"hour": 12, "minute": 2}
